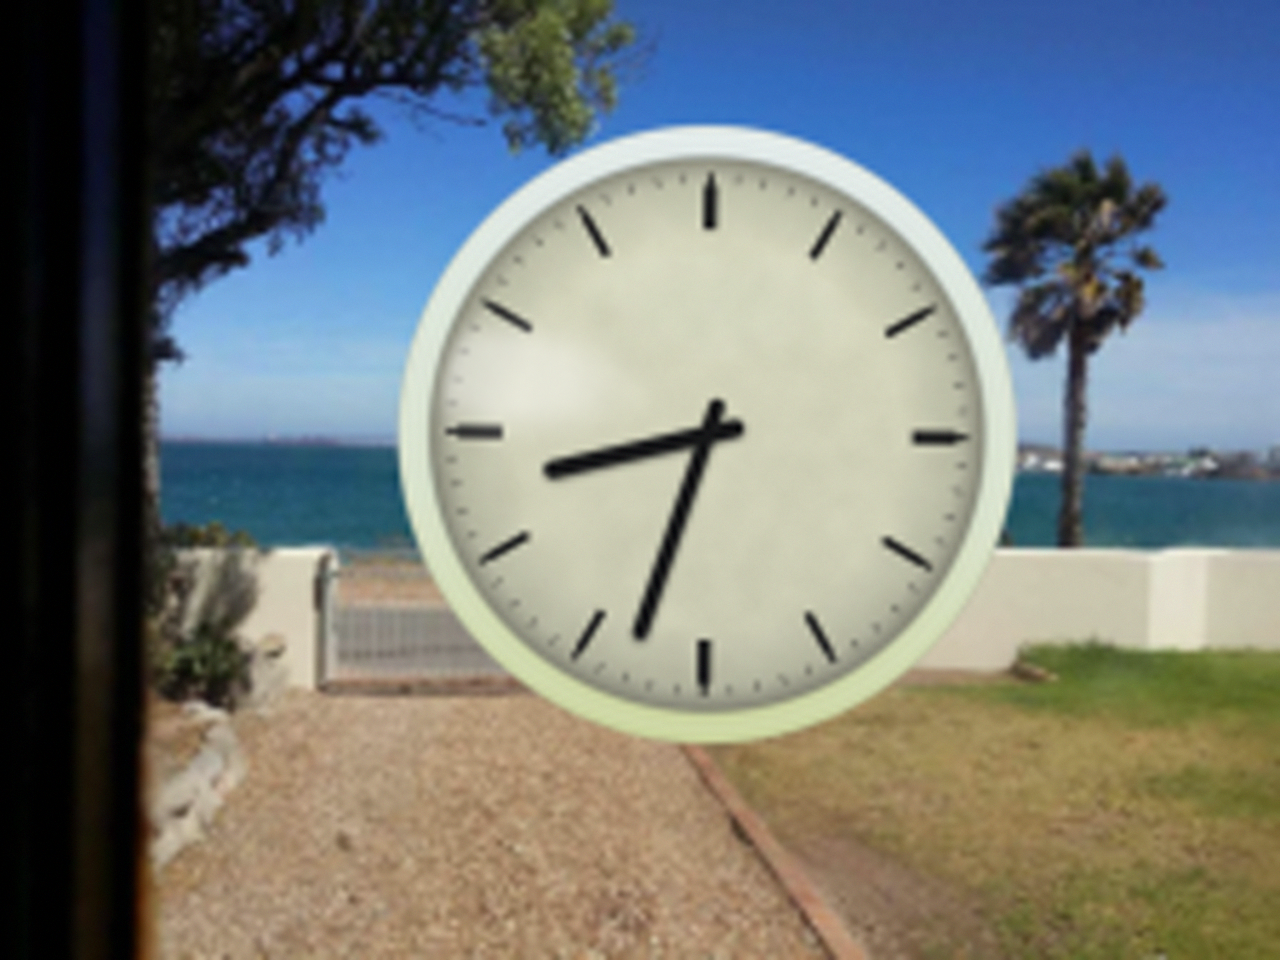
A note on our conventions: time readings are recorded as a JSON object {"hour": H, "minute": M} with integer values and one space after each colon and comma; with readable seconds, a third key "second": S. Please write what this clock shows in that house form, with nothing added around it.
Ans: {"hour": 8, "minute": 33}
